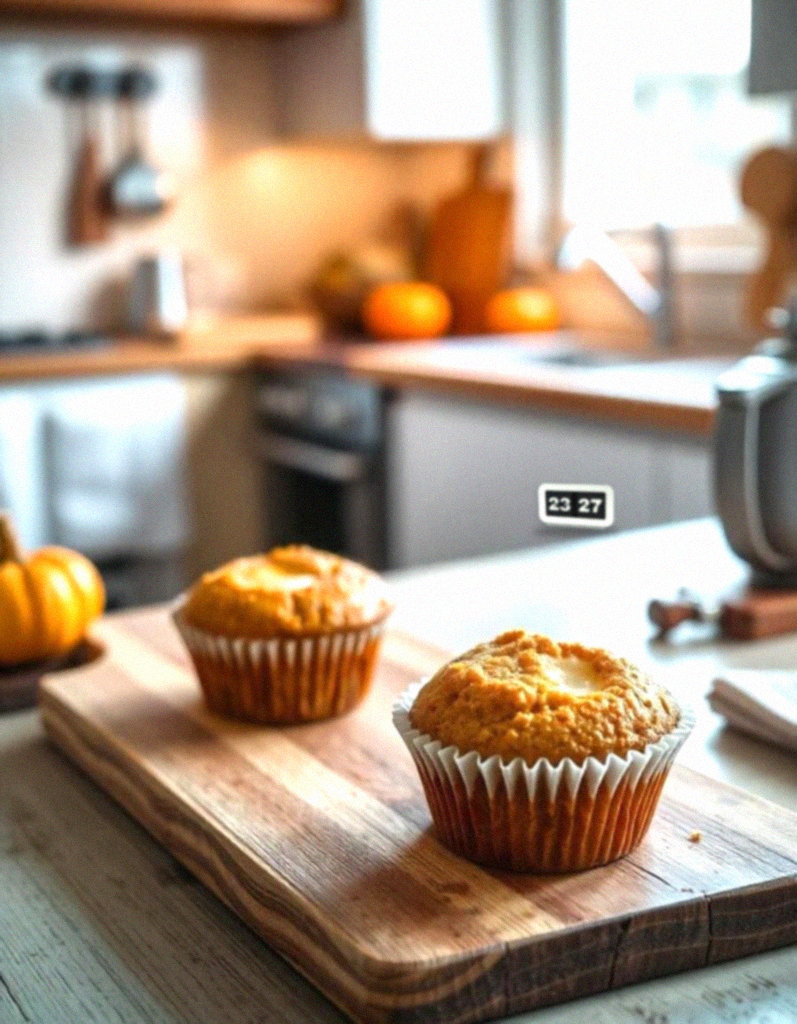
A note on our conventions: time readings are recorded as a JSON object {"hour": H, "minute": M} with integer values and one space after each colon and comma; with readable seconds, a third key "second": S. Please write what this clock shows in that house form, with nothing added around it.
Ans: {"hour": 23, "minute": 27}
